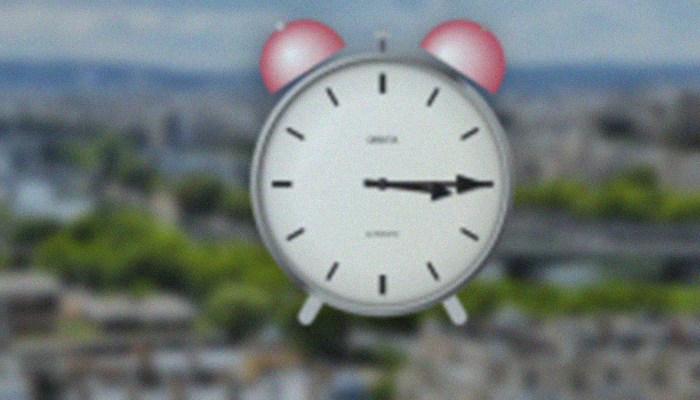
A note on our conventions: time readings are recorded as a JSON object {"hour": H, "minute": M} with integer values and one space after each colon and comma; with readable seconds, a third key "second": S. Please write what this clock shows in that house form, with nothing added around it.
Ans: {"hour": 3, "minute": 15}
